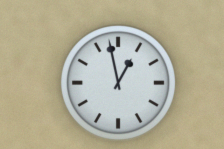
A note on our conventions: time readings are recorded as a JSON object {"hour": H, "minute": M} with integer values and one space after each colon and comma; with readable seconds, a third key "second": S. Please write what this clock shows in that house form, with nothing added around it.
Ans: {"hour": 12, "minute": 58}
